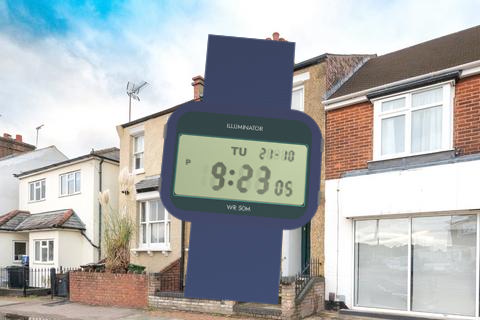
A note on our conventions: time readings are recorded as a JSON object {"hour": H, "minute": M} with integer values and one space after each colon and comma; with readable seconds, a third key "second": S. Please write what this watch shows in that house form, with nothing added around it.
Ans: {"hour": 9, "minute": 23, "second": 5}
